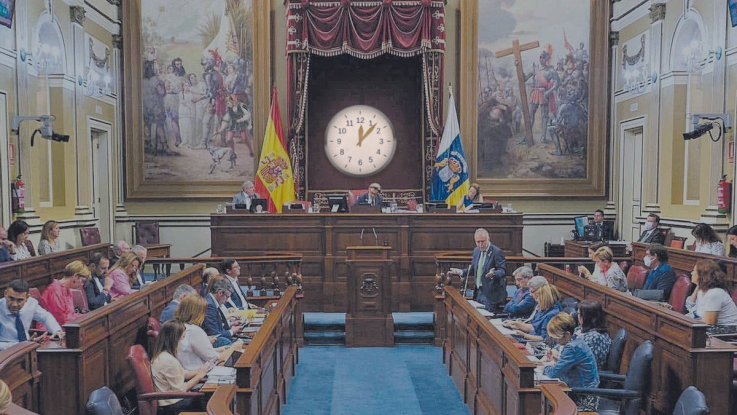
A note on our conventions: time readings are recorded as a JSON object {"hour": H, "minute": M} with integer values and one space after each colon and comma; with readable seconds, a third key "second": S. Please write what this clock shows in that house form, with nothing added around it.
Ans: {"hour": 12, "minute": 7}
